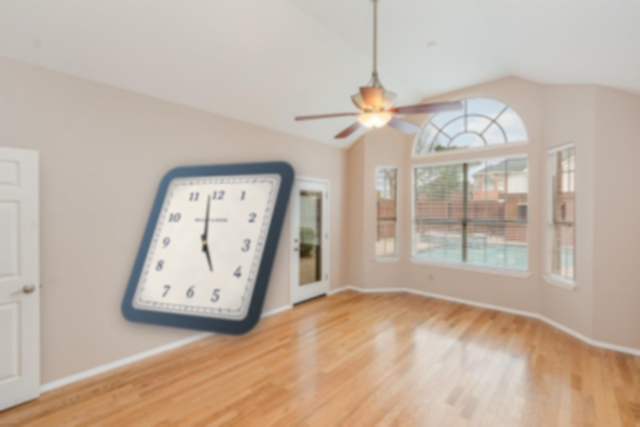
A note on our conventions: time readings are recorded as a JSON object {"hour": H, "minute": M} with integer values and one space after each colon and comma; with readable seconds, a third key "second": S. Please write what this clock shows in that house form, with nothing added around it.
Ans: {"hour": 4, "minute": 58}
